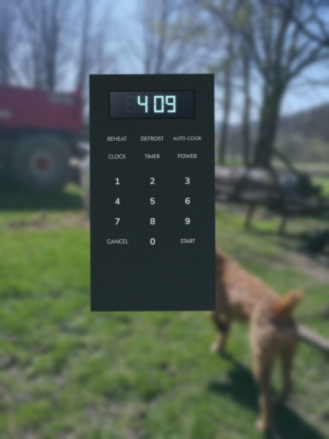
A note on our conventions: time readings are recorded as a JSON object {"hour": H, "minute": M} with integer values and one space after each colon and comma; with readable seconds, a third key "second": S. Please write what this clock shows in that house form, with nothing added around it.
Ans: {"hour": 4, "minute": 9}
